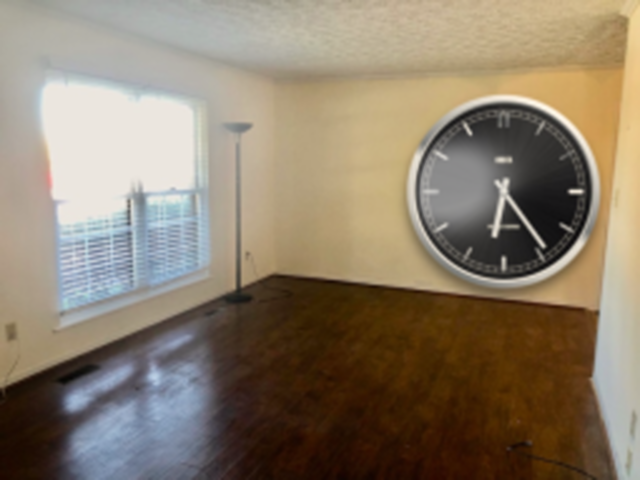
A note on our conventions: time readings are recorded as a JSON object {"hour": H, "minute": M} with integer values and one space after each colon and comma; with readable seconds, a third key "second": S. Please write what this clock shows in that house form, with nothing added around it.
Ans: {"hour": 6, "minute": 24}
